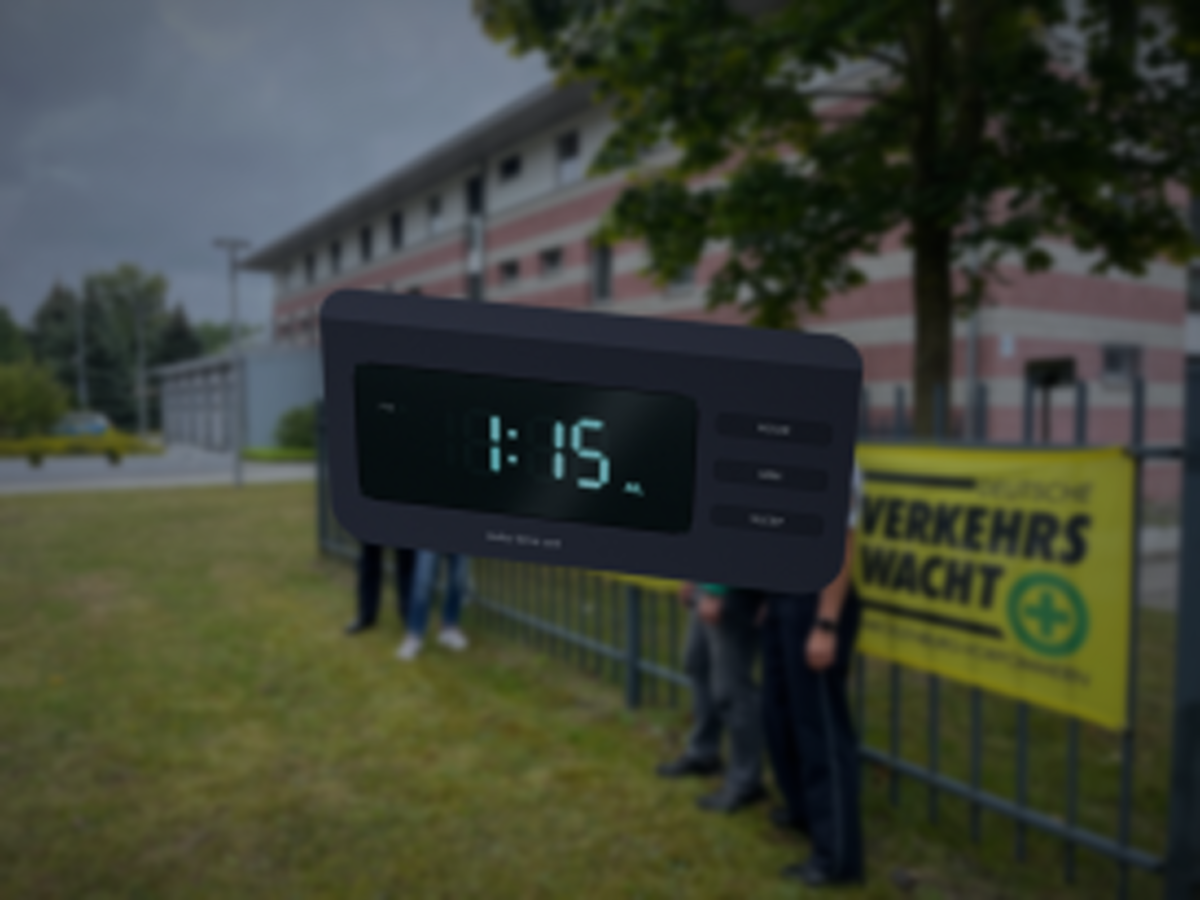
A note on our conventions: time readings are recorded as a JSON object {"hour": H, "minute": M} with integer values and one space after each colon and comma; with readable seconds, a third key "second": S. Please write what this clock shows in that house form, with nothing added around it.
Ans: {"hour": 1, "minute": 15}
